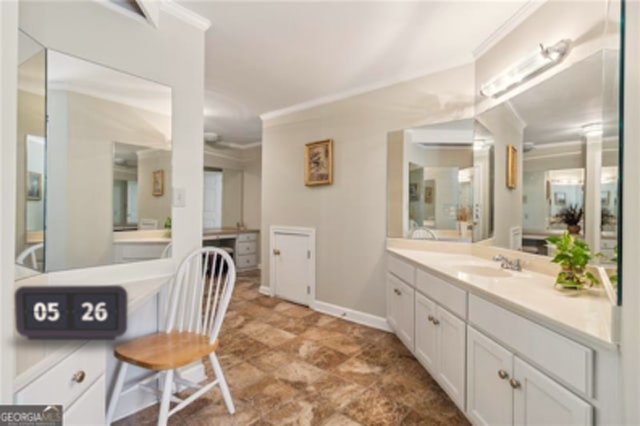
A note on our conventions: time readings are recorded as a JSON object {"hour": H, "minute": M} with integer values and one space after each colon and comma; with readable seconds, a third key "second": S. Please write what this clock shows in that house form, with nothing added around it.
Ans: {"hour": 5, "minute": 26}
